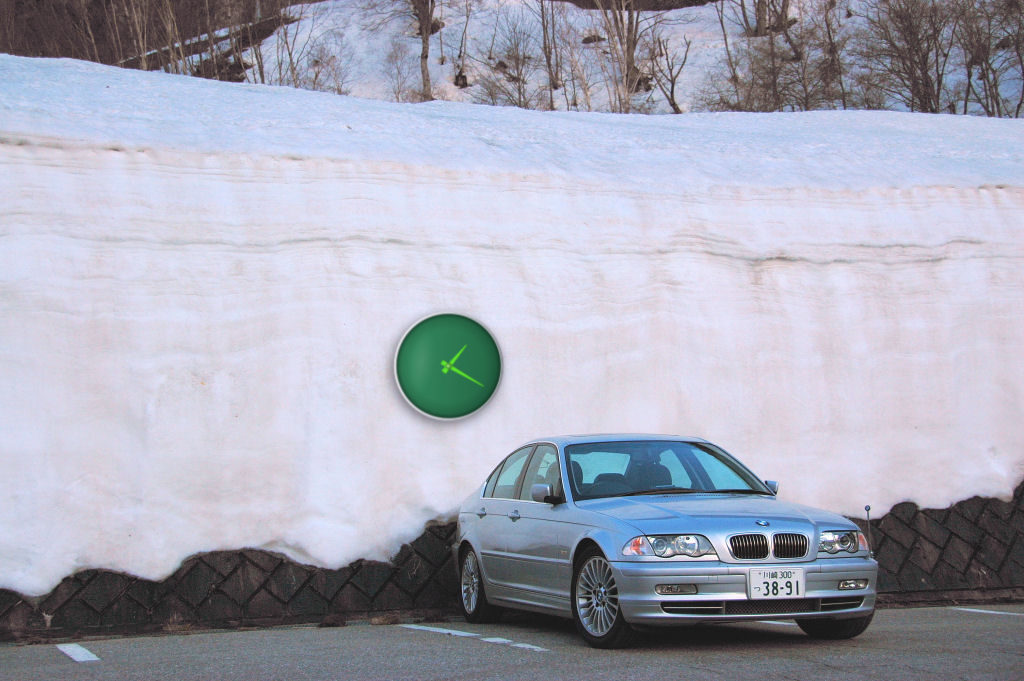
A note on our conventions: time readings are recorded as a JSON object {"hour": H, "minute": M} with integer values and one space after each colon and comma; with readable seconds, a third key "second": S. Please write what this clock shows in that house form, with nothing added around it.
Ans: {"hour": 1, "minute": 20}
